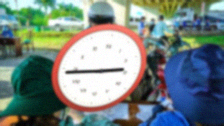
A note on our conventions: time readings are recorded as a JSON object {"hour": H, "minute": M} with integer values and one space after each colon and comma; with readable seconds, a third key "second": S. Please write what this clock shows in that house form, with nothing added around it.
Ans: {"hour": 2, "minute": 44}
